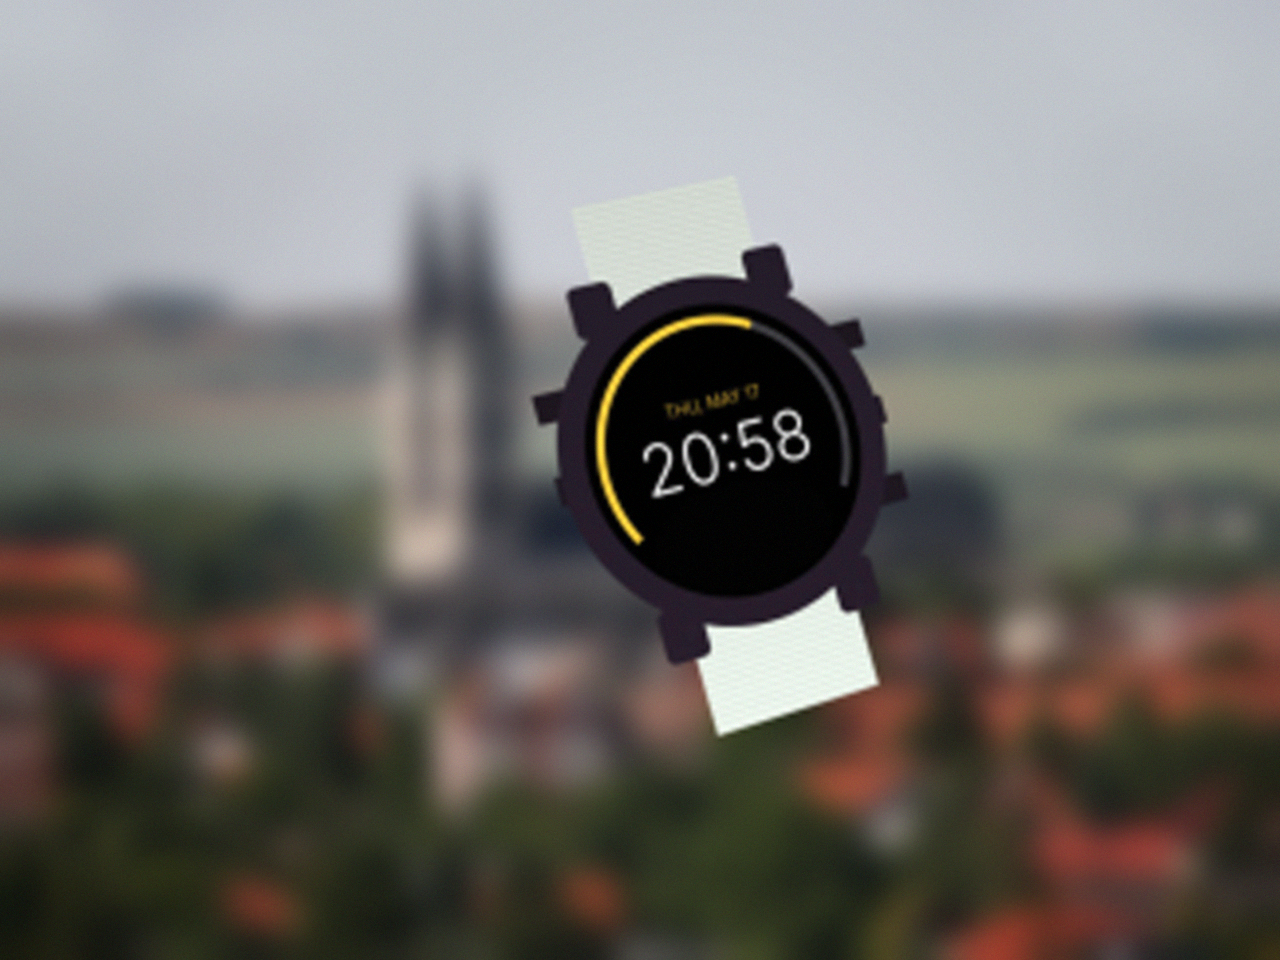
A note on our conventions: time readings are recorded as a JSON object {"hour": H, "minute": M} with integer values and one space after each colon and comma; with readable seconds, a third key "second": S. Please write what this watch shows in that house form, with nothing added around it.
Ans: {"hour": 20, "minute": 58}
